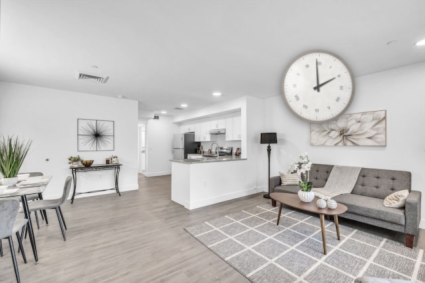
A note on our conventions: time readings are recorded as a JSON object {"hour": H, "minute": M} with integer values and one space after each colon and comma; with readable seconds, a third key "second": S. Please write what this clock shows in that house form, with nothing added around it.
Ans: {"hour": 1, "minute": 59}
